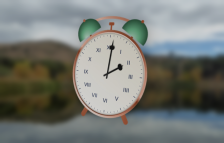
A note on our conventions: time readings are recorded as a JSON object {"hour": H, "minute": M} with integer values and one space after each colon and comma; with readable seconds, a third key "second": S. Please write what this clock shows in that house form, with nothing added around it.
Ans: {"hour": 2, "minute": 1}
